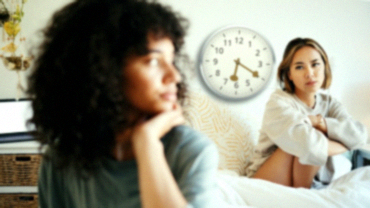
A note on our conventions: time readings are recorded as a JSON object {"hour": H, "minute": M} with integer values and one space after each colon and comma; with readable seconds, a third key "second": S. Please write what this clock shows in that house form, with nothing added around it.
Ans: {"hour": 6, "minute": 20}
